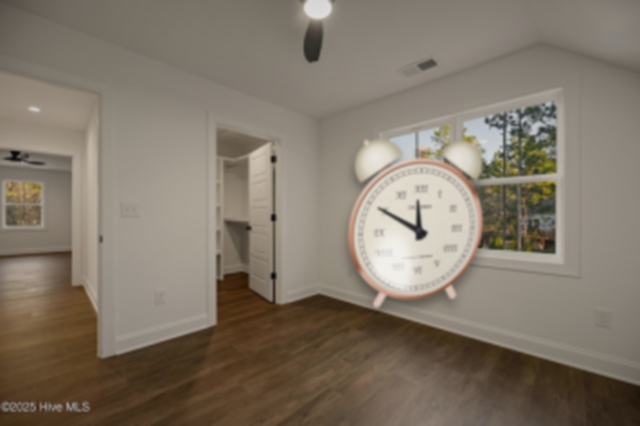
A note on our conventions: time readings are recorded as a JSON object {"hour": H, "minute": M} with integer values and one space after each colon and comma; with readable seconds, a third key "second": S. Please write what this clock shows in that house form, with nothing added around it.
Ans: {"hour": 11, "minute": 50}
